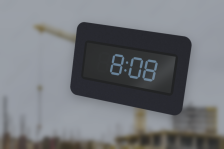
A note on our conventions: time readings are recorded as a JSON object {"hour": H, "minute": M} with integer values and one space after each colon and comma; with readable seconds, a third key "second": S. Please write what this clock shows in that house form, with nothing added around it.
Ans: {"hour": 8, "minute": 8}
